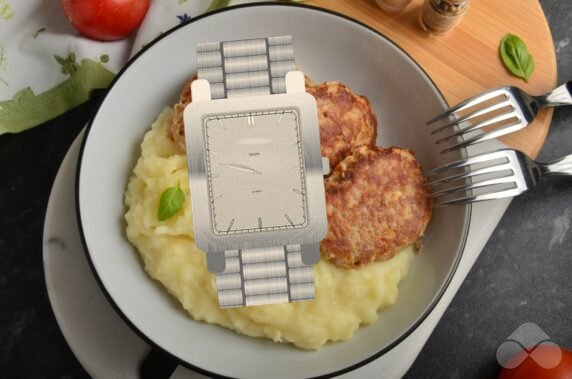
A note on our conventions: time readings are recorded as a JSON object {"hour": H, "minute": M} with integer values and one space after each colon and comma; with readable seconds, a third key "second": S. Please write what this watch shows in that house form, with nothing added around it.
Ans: {"hour": 9, "minute": 48}
